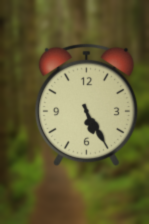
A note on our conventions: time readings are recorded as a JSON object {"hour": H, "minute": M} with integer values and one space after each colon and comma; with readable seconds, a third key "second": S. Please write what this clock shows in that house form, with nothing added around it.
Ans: {"hour": 5, "minute": 25}
